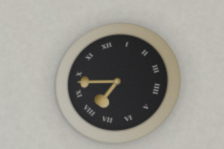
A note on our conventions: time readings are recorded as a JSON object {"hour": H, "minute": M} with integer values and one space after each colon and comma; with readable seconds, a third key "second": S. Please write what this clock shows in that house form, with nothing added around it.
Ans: {"hour": 7, "minute": 48}
